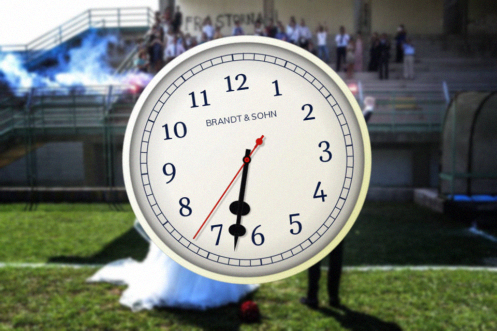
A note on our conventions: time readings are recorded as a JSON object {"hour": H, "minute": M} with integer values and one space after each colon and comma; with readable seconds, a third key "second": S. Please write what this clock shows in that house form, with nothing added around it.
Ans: {"hour": 6, "minute": 32, "second": 37}
